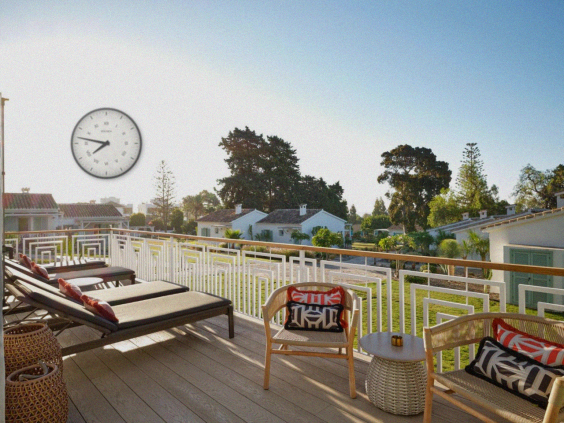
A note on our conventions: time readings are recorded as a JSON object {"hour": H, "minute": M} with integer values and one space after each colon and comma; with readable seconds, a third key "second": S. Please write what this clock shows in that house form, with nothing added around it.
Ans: {"hour": 7, "minute": 47}
